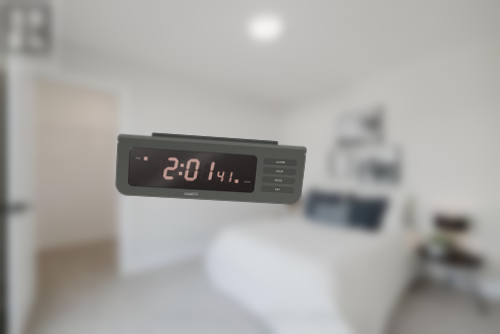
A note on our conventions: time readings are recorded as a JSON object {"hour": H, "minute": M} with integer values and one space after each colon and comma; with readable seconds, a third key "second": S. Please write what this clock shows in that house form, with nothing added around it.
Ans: {"hour": 2, "minute": 1, "second": 41}
